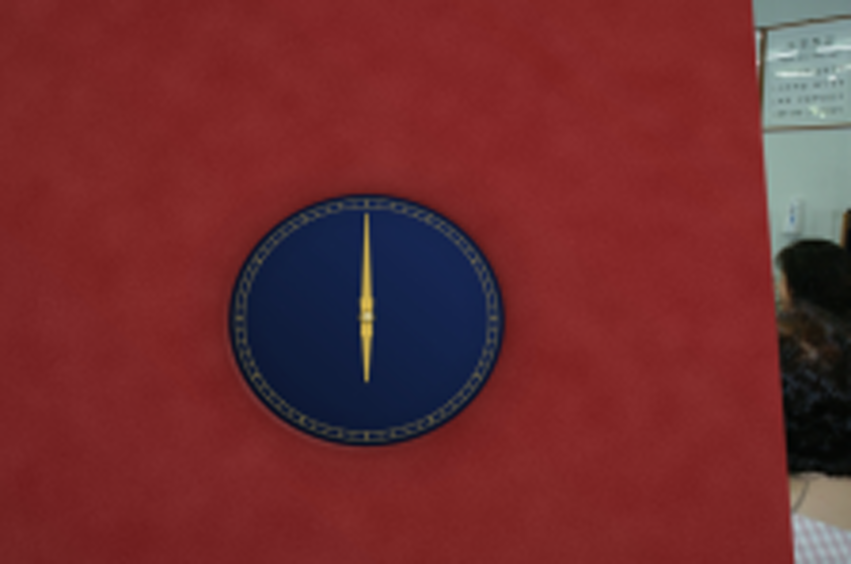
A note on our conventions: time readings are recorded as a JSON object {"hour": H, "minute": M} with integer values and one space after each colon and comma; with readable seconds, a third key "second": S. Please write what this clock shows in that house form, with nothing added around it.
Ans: {"hour": 6, "minute": 0}
